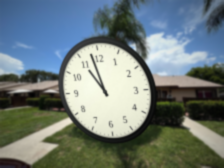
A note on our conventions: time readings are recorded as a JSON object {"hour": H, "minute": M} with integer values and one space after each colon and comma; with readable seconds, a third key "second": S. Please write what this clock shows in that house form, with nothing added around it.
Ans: {"hour": 10, "minute": 58}
